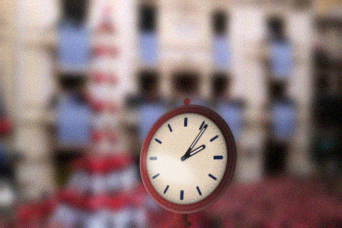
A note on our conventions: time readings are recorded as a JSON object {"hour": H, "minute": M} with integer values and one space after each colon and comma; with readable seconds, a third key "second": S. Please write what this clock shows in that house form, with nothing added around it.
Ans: {"hour": 2, "minute": 6}
